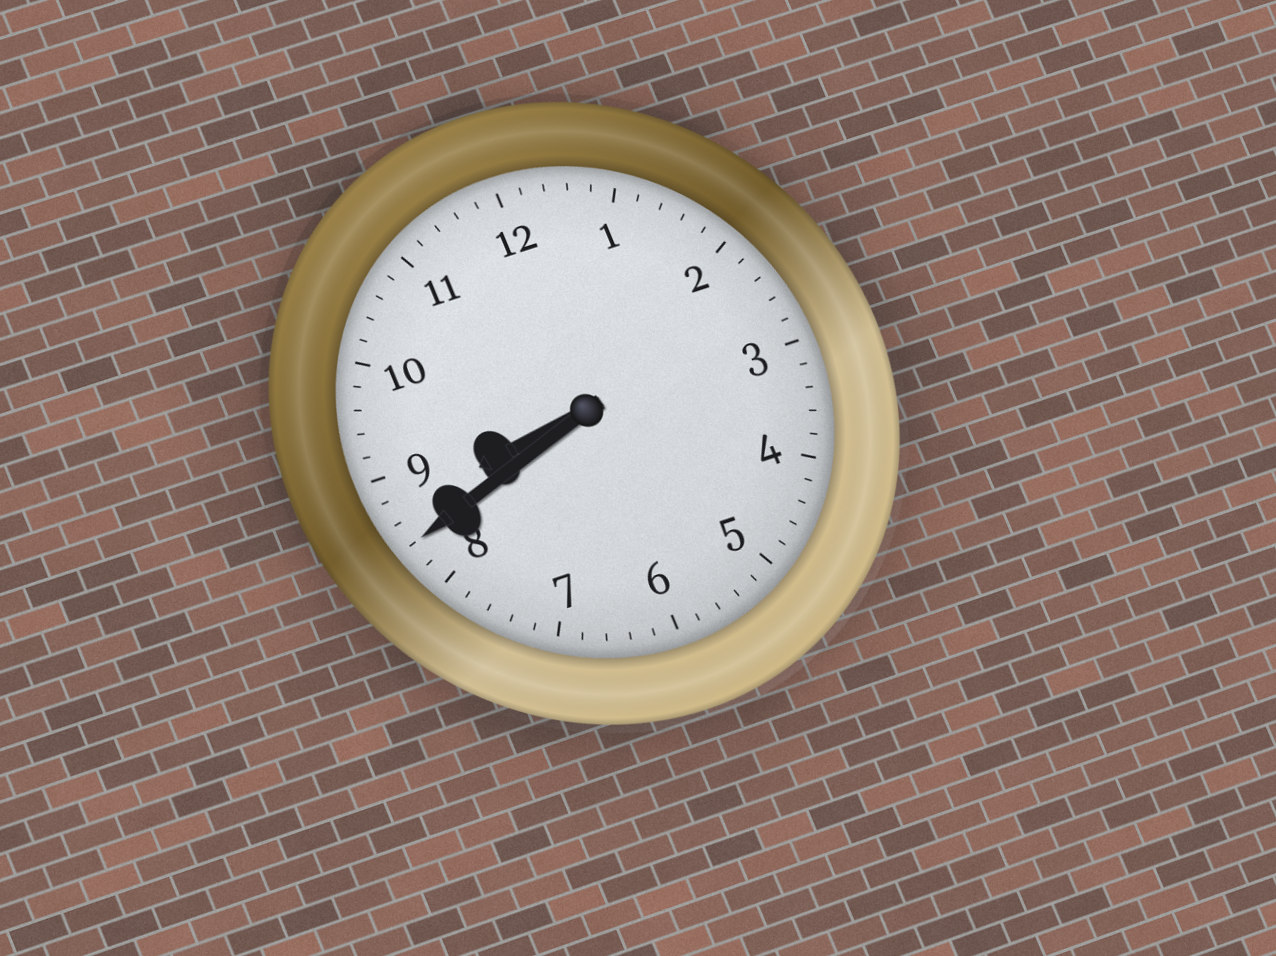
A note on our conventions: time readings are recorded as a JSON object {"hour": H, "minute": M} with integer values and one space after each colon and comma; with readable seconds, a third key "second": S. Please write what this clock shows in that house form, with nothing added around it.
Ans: {"hour": 8, "minute": 42}
